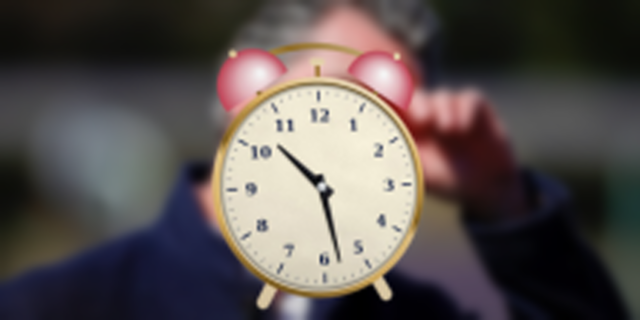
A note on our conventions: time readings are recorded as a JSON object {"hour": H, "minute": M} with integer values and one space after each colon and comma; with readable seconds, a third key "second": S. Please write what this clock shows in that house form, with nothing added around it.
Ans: {"hour": 10, "minute": 28}
